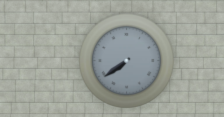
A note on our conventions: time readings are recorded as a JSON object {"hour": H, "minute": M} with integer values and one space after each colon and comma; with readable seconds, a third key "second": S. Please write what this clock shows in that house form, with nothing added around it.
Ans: {"hour": 7, "minute": 39}
